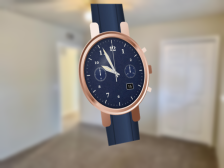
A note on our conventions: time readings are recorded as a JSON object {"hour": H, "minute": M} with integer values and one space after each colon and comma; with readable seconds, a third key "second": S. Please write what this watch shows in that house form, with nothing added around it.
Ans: {"hour": 9, "minute": 56}
